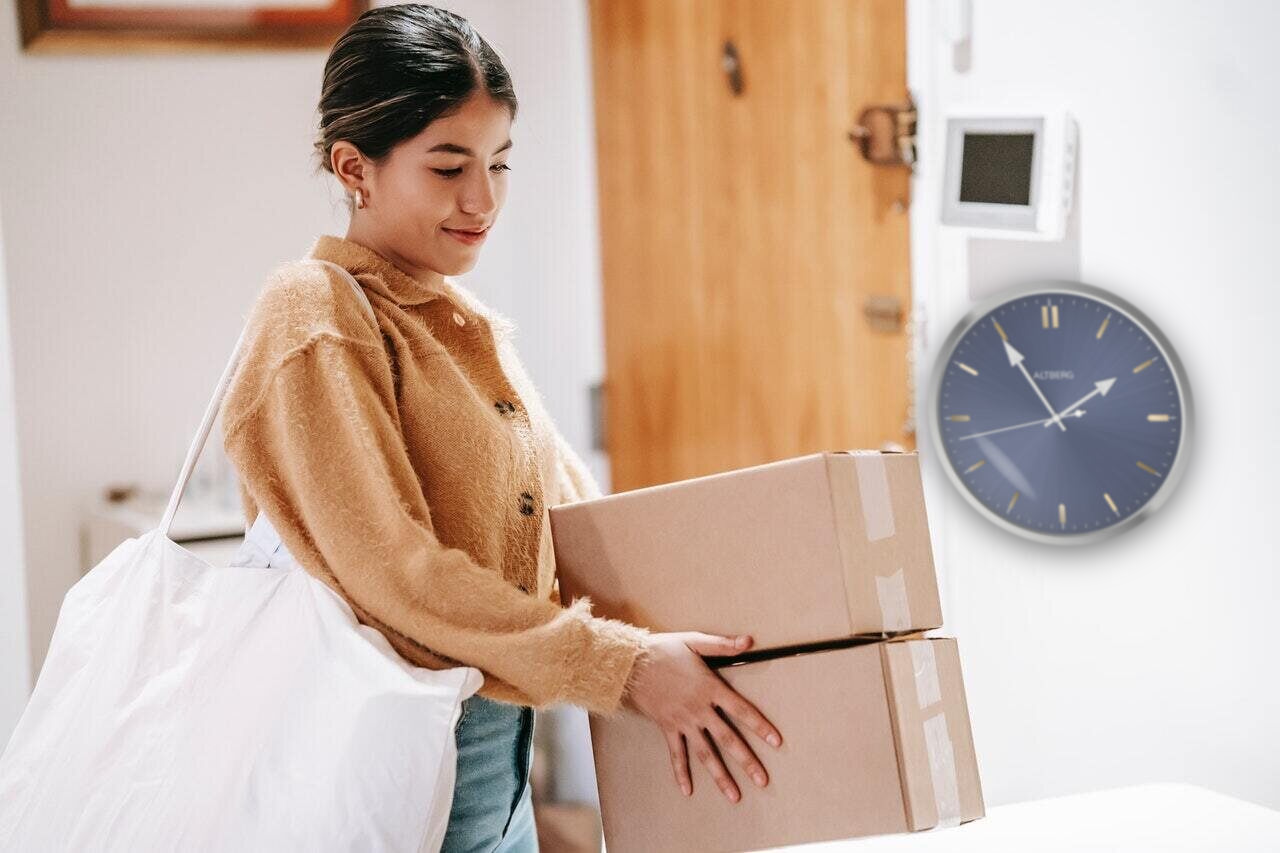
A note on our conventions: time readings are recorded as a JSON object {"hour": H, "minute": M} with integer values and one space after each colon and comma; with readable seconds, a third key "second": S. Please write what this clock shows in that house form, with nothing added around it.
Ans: {"hour": 1, "minute": 54, "second": 43}
